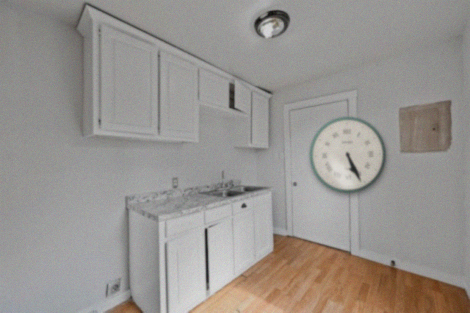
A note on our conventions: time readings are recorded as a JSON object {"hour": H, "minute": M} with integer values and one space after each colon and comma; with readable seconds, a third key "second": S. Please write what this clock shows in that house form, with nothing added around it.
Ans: {"hour": 5, "minute": 26}
